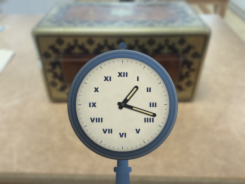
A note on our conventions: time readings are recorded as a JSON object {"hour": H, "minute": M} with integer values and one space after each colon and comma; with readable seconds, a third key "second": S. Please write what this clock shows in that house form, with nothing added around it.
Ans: {"hour": 1, "minute": 18}
